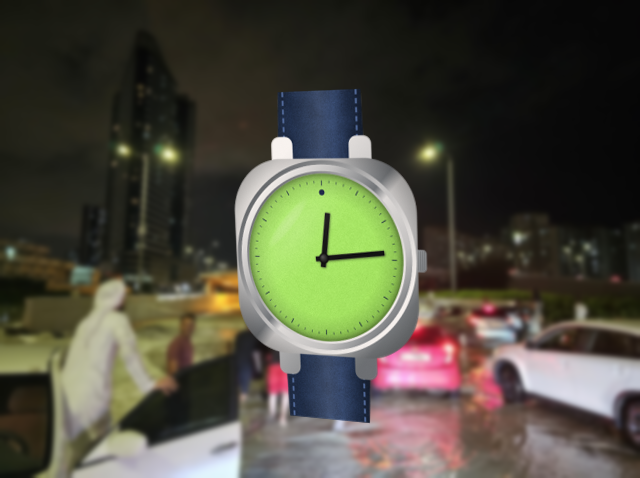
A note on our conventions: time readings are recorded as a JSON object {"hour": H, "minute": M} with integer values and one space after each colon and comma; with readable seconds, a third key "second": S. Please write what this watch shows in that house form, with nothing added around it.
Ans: {"hour": 12, "minute": 14}
